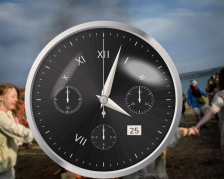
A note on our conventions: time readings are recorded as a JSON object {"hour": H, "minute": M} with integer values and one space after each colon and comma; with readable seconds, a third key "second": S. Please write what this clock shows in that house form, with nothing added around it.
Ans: {"hour": 4, "minute": 3}
